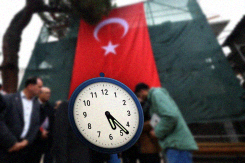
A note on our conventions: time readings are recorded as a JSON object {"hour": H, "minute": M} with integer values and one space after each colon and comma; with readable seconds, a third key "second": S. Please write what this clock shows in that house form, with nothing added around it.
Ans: {"hour": 5, "minute": 23}
